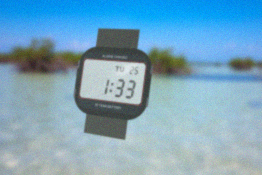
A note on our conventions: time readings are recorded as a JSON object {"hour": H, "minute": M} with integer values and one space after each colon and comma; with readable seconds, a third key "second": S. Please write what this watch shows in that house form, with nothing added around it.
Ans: {"hour": 1, "minute": 33}
